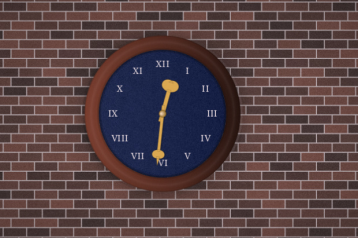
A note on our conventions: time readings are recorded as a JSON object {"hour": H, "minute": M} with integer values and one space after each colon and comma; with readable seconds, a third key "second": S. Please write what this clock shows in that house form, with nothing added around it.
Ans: {"hour": 12, "minute": 31}
